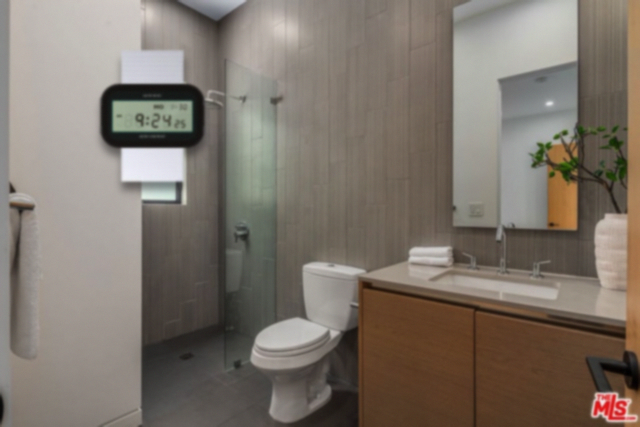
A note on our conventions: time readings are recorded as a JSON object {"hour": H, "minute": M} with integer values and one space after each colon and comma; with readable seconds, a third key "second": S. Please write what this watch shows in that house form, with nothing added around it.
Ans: {"hour": 9, "minute": 24}
